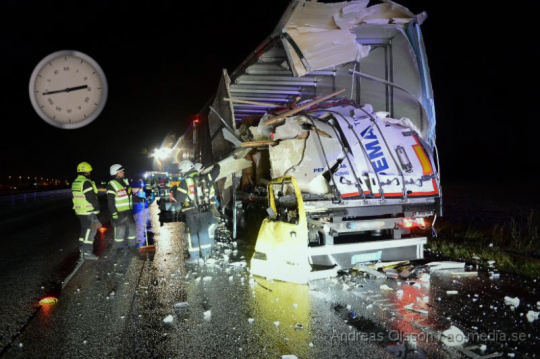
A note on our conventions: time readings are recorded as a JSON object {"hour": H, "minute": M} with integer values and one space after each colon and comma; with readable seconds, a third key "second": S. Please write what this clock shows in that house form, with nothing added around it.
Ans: {"hour": 2, "minute": 44}
